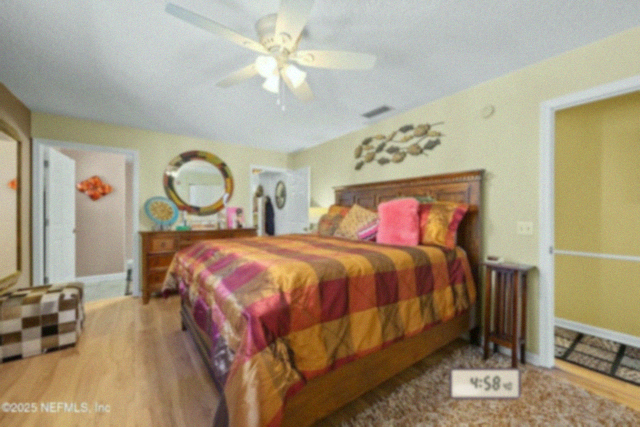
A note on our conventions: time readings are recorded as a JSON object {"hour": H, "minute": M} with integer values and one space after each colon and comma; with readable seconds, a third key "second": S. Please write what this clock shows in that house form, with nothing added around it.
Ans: {"hour": 4, "minute": 58}
